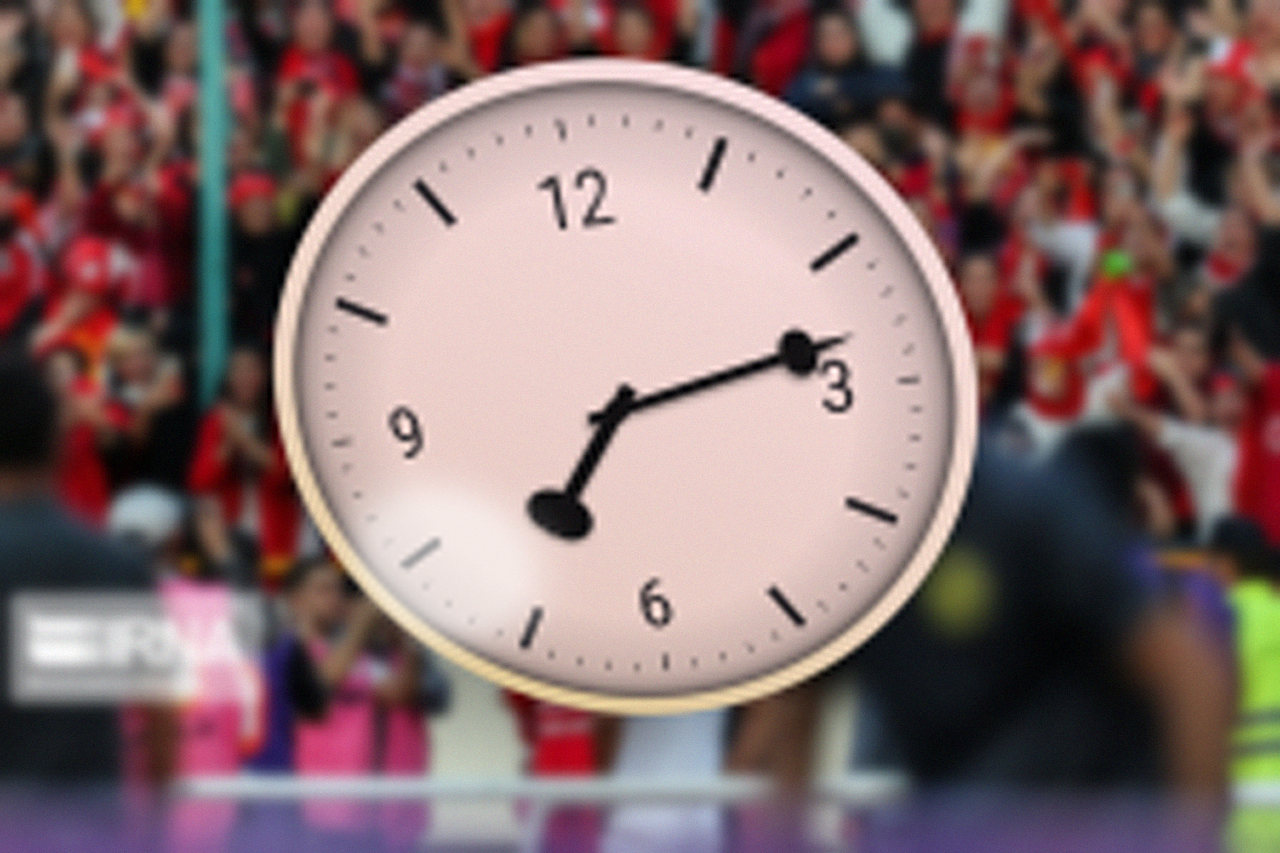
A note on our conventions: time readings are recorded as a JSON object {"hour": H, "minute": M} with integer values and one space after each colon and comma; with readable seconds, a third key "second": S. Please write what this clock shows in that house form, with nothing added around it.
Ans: {"hour": 7, "minute": 13}
